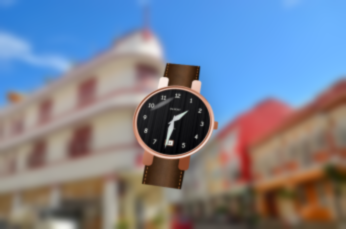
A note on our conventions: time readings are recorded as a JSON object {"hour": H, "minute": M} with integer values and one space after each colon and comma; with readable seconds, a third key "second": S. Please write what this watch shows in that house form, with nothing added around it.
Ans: {"hour": 1, "minute": 31}
